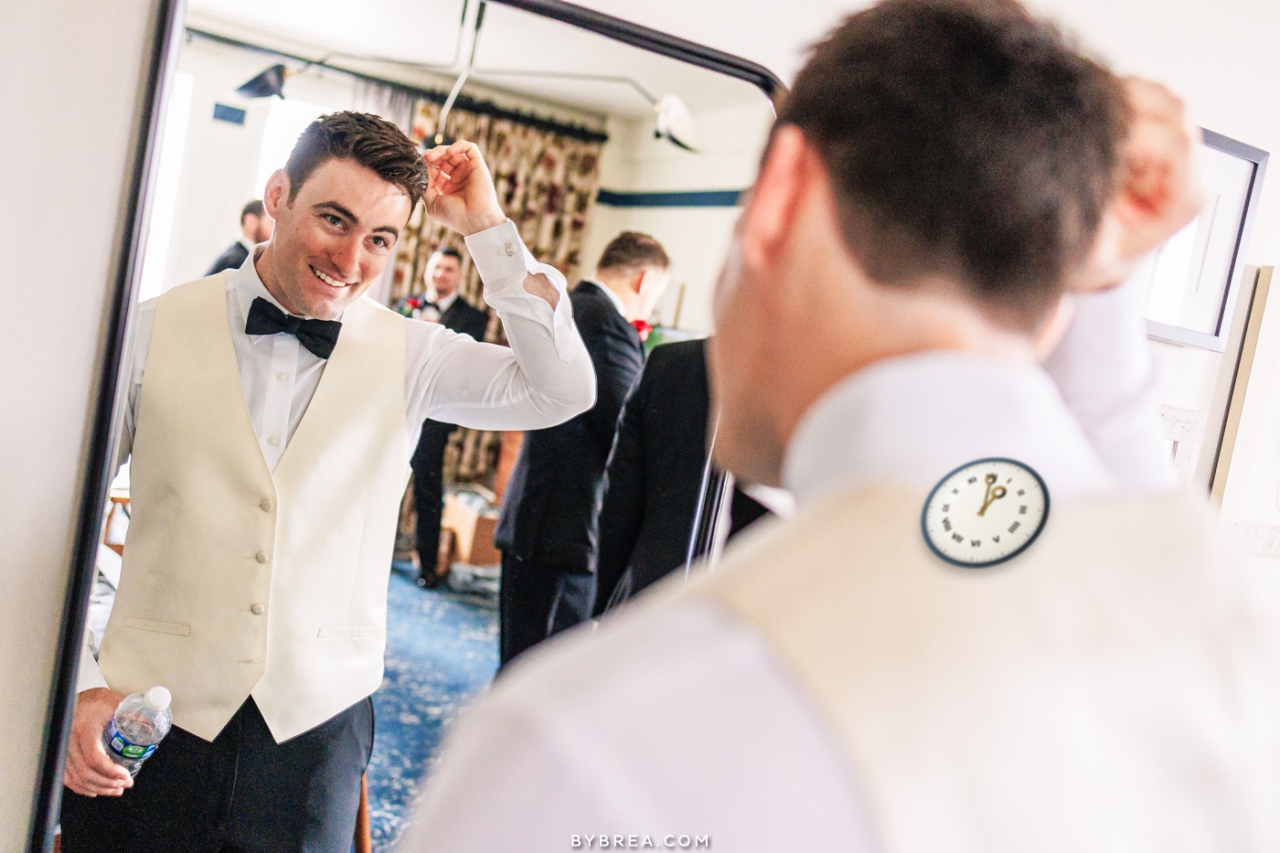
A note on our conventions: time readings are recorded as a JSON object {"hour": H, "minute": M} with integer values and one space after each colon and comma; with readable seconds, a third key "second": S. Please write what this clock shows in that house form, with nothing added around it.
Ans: {"hour": 1, "minute": 0}
